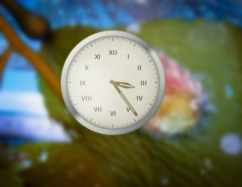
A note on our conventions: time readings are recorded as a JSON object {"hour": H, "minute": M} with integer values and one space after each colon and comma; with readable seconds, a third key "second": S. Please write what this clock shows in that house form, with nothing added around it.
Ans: {"hour": 3, "minute": 24}
